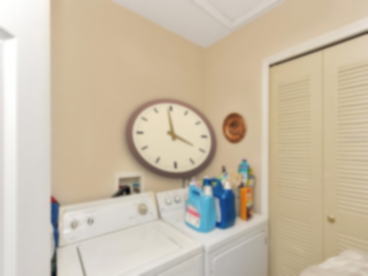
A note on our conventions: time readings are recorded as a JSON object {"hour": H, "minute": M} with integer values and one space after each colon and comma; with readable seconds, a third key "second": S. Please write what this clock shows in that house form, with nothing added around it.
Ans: {"hour": 3, "minute": 59}
